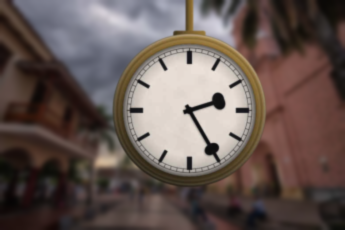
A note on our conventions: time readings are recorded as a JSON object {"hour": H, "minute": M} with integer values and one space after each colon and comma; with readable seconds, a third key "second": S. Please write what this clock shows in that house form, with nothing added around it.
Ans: {"hour": 2, "minute": 25}
